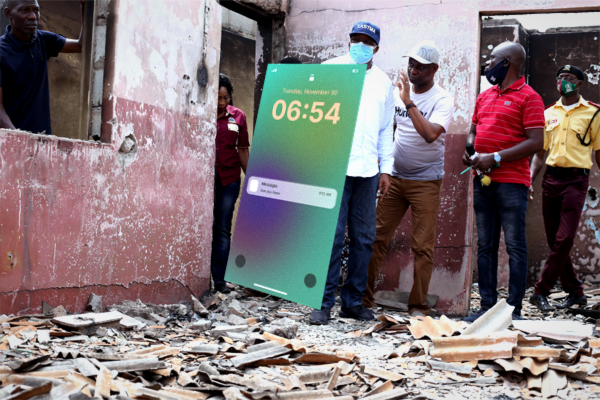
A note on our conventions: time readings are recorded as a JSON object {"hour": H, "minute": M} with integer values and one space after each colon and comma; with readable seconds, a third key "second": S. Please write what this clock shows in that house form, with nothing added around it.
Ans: {"hour": 6, "minute": 54}
